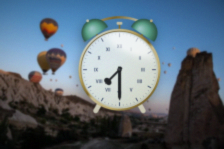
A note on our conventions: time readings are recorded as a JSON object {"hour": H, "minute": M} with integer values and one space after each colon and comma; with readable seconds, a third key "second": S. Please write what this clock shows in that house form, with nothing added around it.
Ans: {"hour": 7, "minute": 30}
